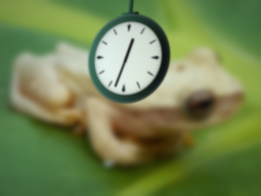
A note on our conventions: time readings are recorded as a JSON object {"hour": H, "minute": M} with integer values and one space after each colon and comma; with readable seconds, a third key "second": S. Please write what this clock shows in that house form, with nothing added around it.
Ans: {"hour": 12, "minute": 33}
